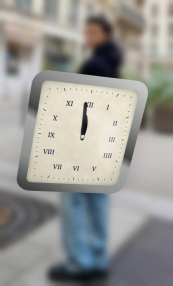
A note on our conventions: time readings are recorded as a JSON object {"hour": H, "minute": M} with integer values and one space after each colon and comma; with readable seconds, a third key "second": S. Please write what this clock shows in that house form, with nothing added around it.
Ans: {"hour": 11, "minute": 59}
